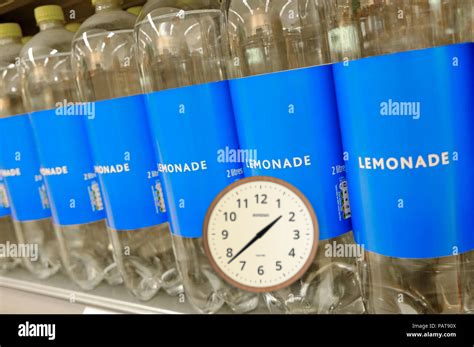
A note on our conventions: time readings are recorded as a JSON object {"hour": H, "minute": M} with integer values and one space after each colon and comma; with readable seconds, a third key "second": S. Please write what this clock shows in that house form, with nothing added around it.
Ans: {"hour": 1, "minute": 38}
